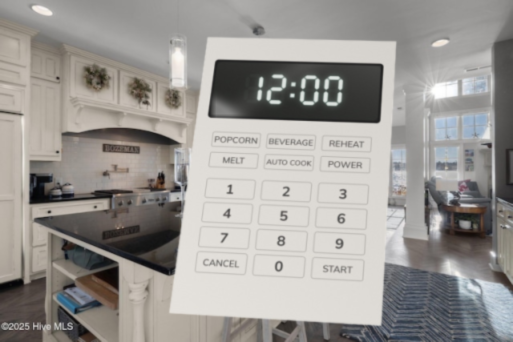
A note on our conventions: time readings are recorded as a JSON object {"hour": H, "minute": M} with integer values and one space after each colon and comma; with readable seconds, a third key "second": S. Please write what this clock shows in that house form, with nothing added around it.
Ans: {"hour": 12, "minute": 0}
